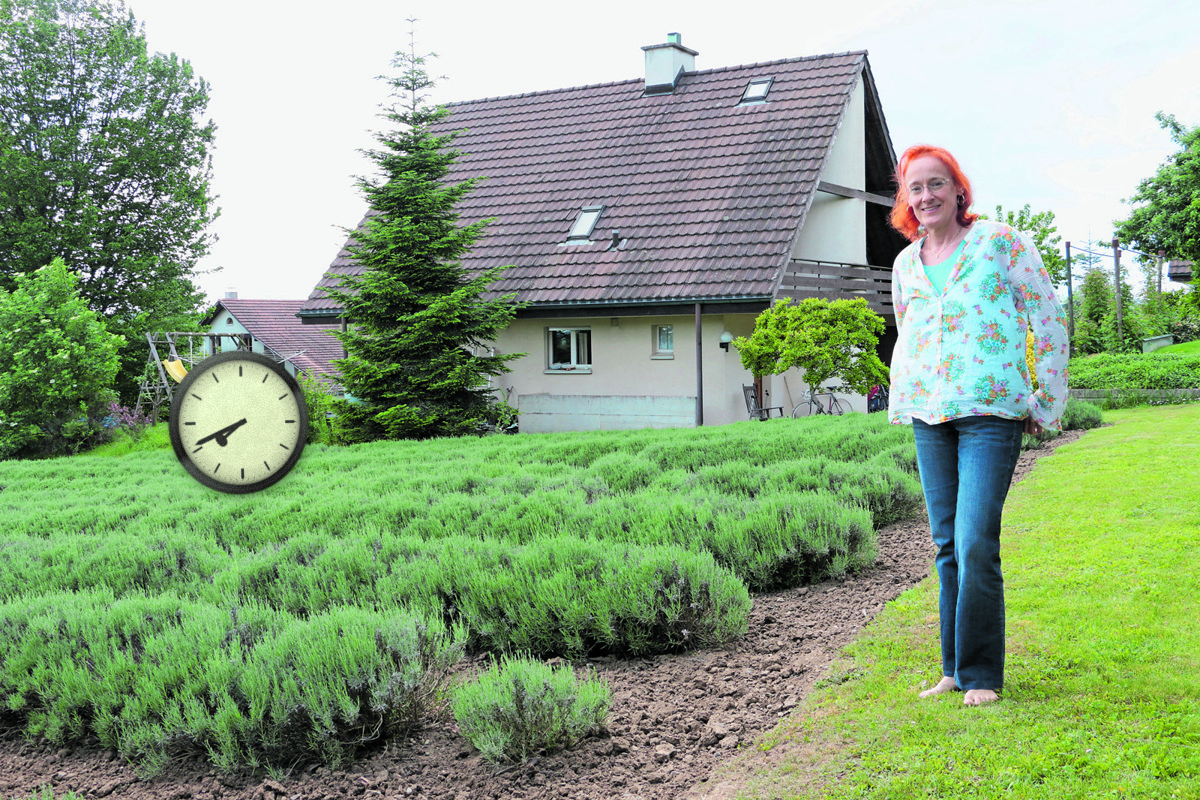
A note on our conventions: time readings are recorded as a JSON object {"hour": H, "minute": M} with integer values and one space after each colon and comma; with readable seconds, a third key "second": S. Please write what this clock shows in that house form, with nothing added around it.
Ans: {"hour": 7, "minute": 41}
